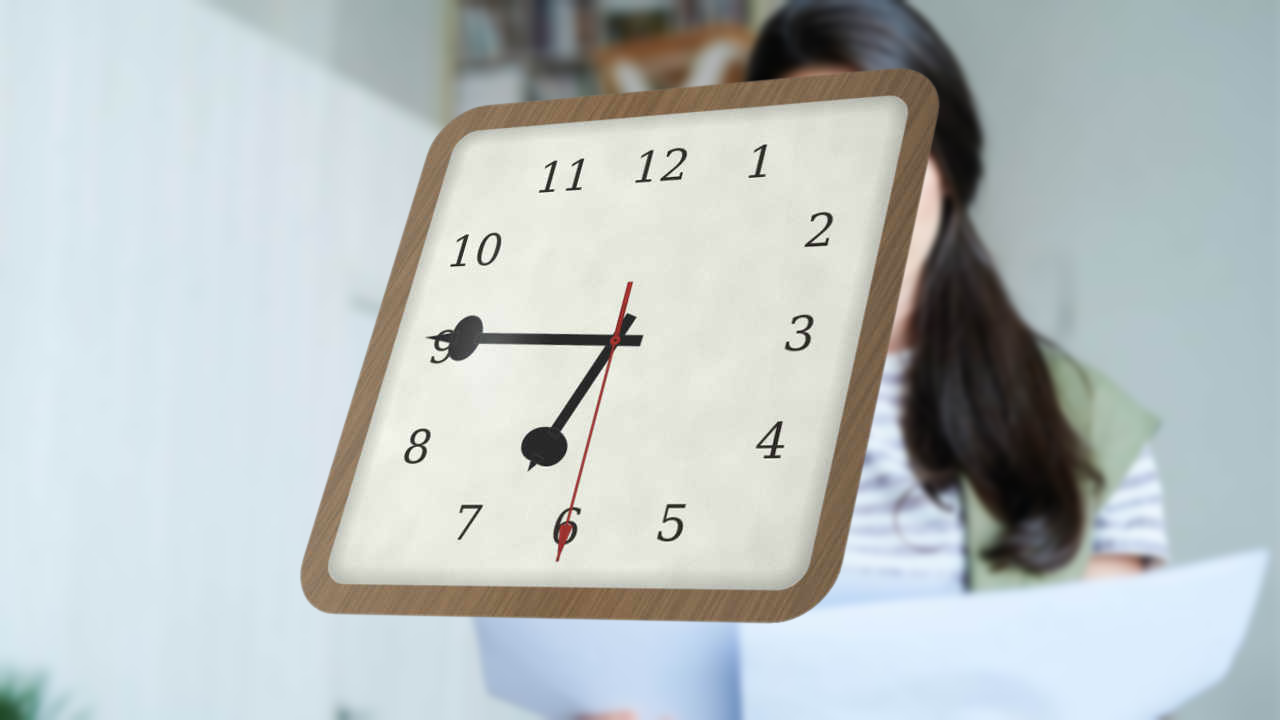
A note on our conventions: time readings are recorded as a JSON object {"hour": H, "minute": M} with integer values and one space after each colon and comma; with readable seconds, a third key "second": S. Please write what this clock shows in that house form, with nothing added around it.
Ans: {"hour": 6, "minute": 45, "second": 30}
